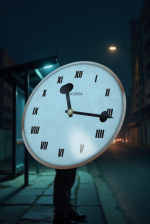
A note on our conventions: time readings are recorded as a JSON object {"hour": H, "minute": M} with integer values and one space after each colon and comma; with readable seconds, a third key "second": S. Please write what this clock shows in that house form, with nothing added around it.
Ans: {"hour": 11, "minute": 16}
